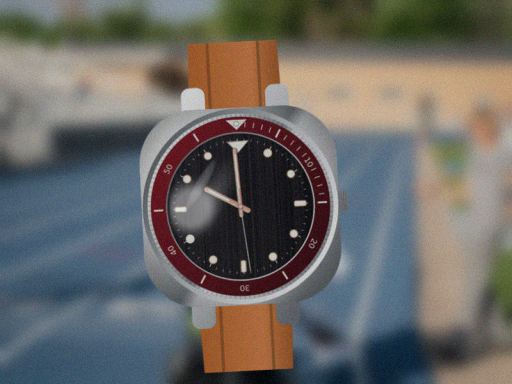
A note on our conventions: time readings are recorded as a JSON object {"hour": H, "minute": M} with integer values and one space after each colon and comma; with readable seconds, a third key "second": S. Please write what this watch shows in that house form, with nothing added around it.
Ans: {"hour": 9, "minute": 59, "second": 29}
